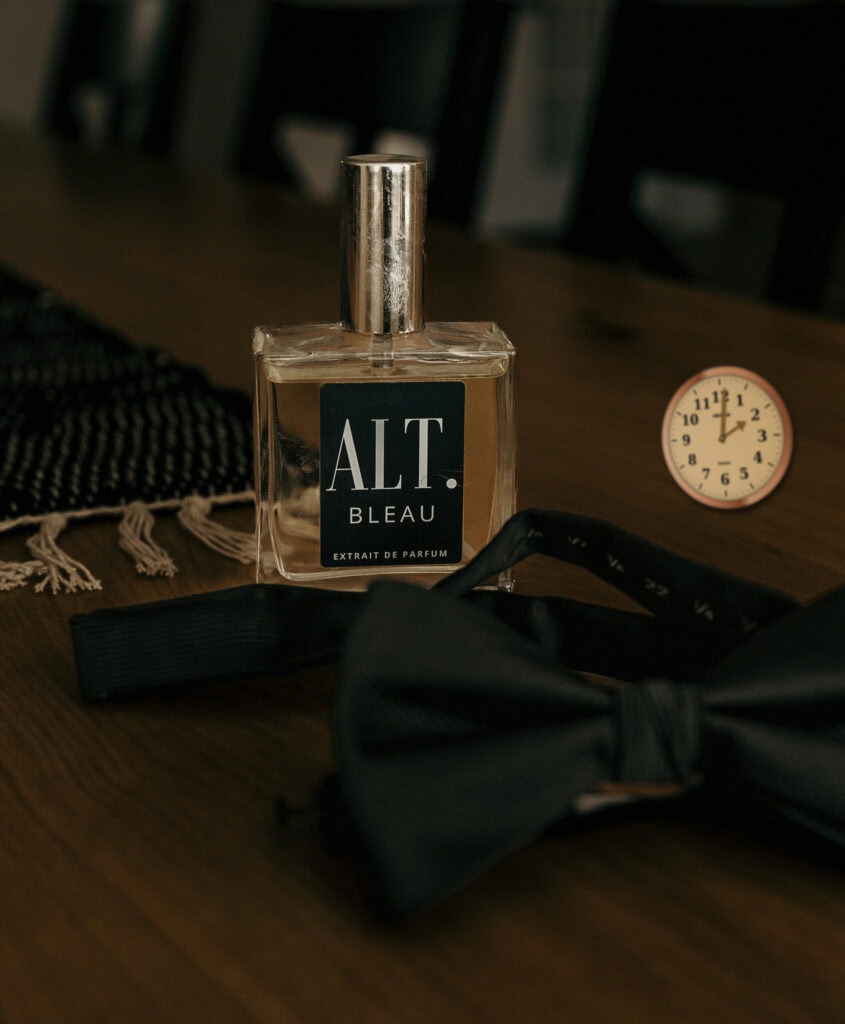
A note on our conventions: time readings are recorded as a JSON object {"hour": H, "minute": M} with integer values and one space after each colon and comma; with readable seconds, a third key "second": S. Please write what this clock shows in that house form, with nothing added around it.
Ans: {"hour": 2, "minute": 1}
